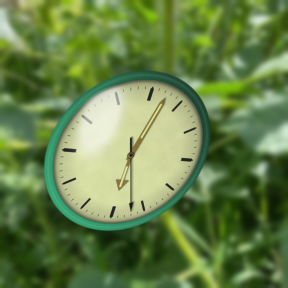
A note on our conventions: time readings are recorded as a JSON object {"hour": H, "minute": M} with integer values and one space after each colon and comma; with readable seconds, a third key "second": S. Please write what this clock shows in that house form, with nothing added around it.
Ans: {"hour": 6, "minute": 2, "second": 27}
